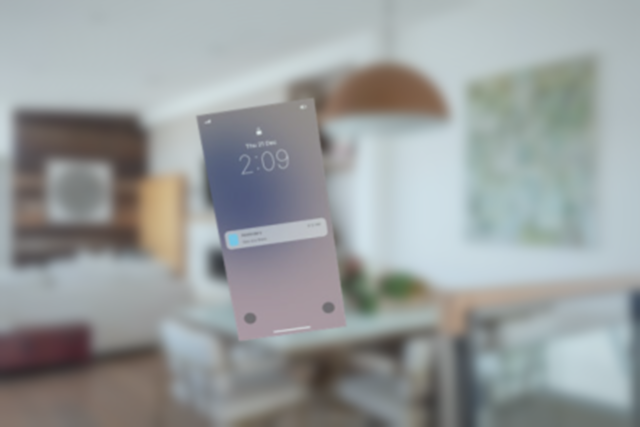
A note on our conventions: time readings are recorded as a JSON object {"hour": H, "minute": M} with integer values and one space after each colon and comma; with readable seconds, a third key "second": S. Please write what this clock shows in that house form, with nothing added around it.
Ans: {"hour": 2, "minute": 9}
